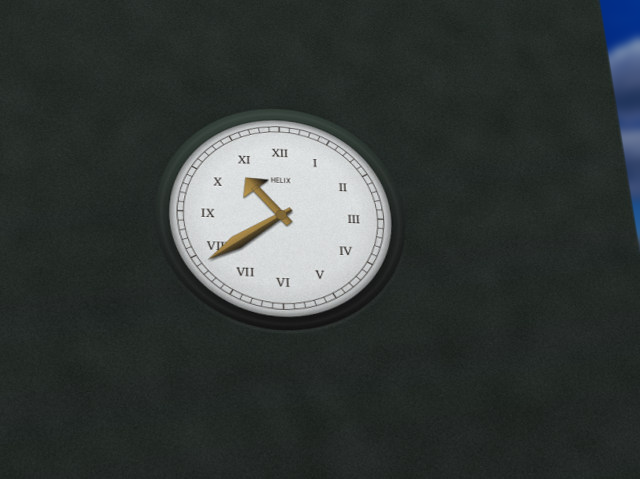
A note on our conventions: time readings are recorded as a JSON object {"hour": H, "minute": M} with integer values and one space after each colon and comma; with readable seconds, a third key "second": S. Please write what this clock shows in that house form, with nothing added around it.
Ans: {"hour": 10, "minute": 39}
